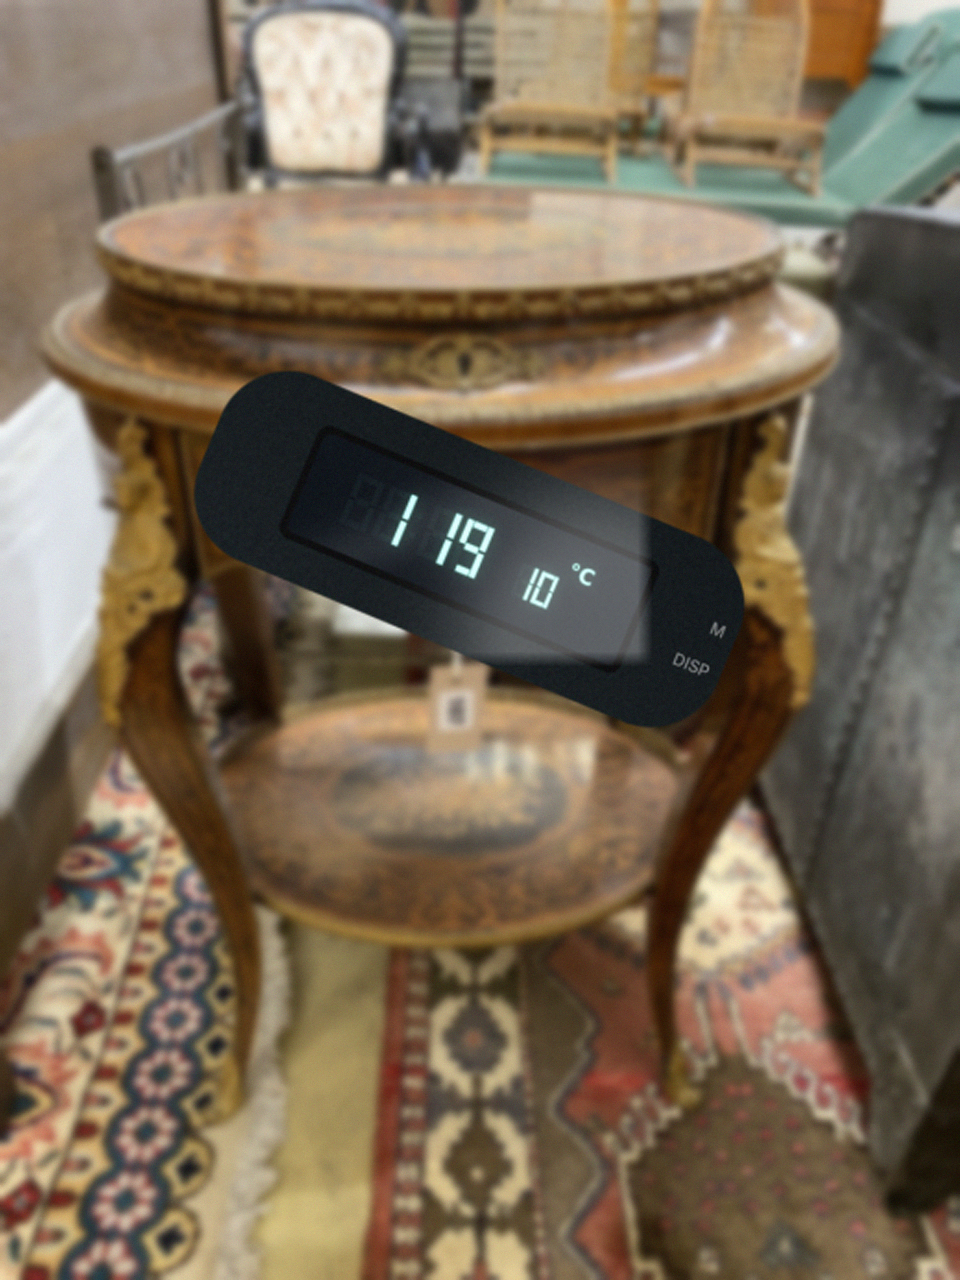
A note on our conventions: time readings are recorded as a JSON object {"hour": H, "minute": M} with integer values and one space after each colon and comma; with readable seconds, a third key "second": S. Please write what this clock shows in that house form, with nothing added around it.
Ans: {"hour": 1, "minute": 19}
